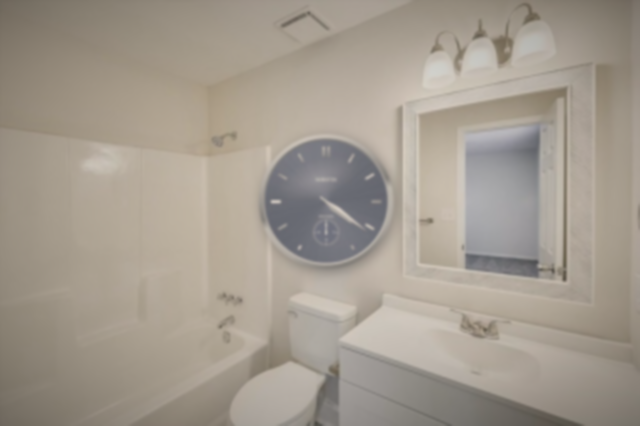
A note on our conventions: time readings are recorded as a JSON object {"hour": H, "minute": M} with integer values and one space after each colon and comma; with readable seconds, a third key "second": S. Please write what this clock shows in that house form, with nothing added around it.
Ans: {"hour": 4, "minute": 21}
